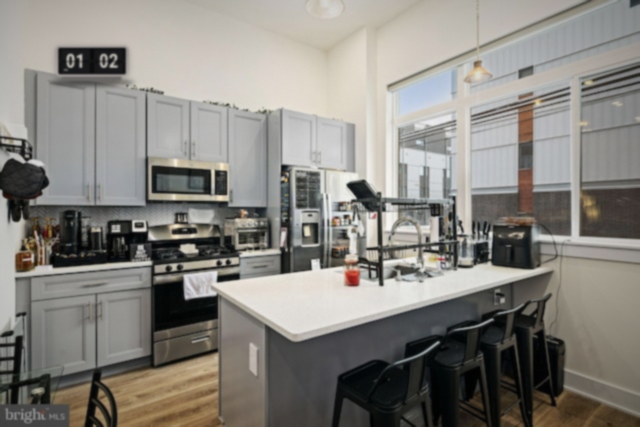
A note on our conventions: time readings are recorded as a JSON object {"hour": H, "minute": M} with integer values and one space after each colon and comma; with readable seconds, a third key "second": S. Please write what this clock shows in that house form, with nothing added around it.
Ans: {"hour": 1, "minute": 2}
